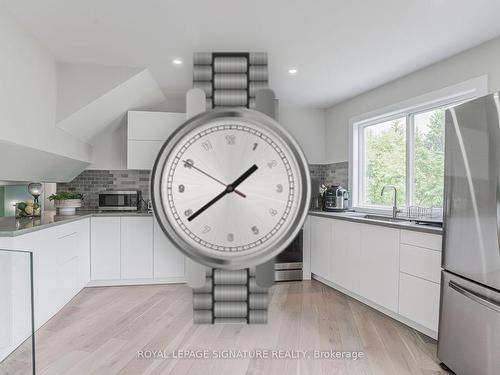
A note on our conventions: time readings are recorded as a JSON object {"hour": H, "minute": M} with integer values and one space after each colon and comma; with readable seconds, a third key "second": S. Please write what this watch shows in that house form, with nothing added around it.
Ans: {"hour": 1, "minute": 38, "second": 50}
